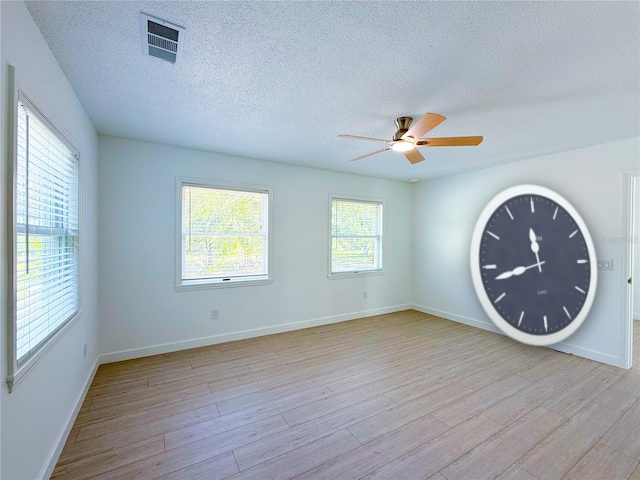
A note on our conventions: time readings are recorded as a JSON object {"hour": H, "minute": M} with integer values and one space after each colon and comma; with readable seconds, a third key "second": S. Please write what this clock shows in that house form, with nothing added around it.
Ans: {"hour": 11, "minute": 43}
